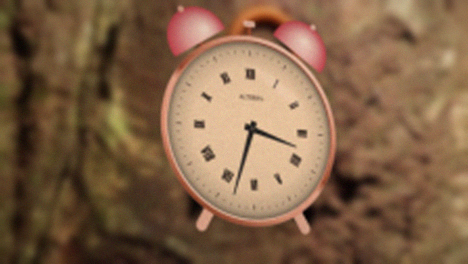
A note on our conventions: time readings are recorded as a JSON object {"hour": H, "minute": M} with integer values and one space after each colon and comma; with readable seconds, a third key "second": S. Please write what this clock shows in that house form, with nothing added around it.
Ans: {"hour": 3, "minute": 33}
